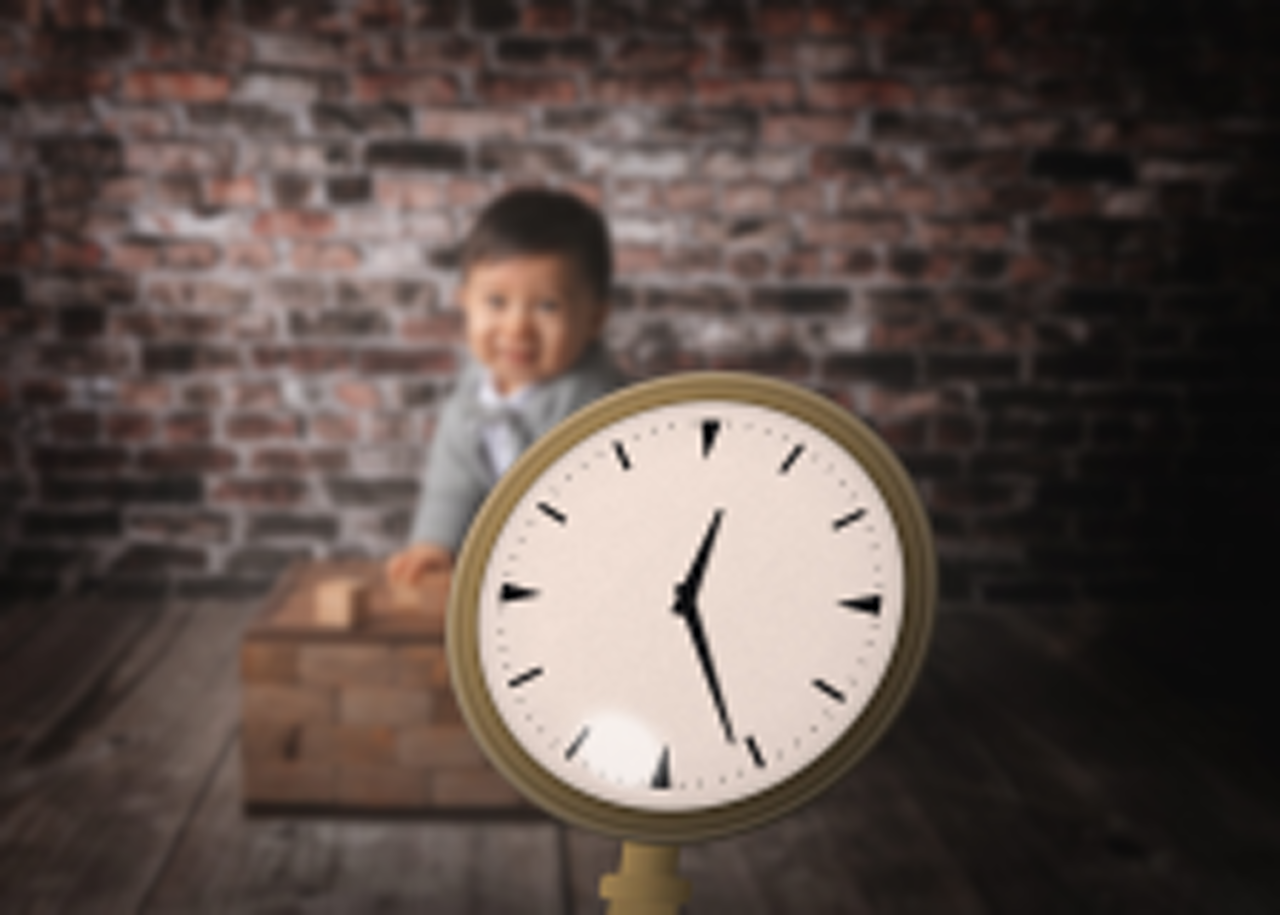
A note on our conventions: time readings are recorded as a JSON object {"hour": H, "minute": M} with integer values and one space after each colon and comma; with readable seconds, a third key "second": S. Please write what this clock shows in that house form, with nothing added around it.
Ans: {"hour": 12, "minute": 26}
